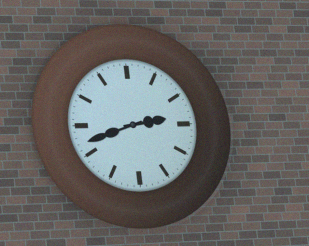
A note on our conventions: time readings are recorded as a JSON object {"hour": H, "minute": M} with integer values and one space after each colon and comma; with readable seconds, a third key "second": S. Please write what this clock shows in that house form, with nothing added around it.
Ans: {"hour": 2, "minute": 42}
